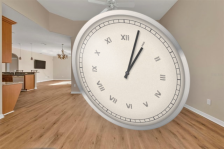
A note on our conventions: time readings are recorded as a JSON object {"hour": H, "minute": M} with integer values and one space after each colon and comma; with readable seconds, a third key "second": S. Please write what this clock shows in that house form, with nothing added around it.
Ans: {"hour": 1, "minute": 3}
